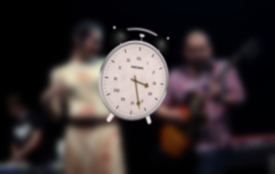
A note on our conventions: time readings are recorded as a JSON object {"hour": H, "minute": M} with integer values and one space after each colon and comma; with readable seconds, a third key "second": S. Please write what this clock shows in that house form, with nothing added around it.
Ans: {"hour": 3, "minute": 27}
